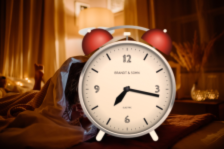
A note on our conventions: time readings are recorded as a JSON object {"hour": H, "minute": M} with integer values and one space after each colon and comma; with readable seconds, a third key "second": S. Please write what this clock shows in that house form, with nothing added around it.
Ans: {"hour": 7, "minute": 17}
